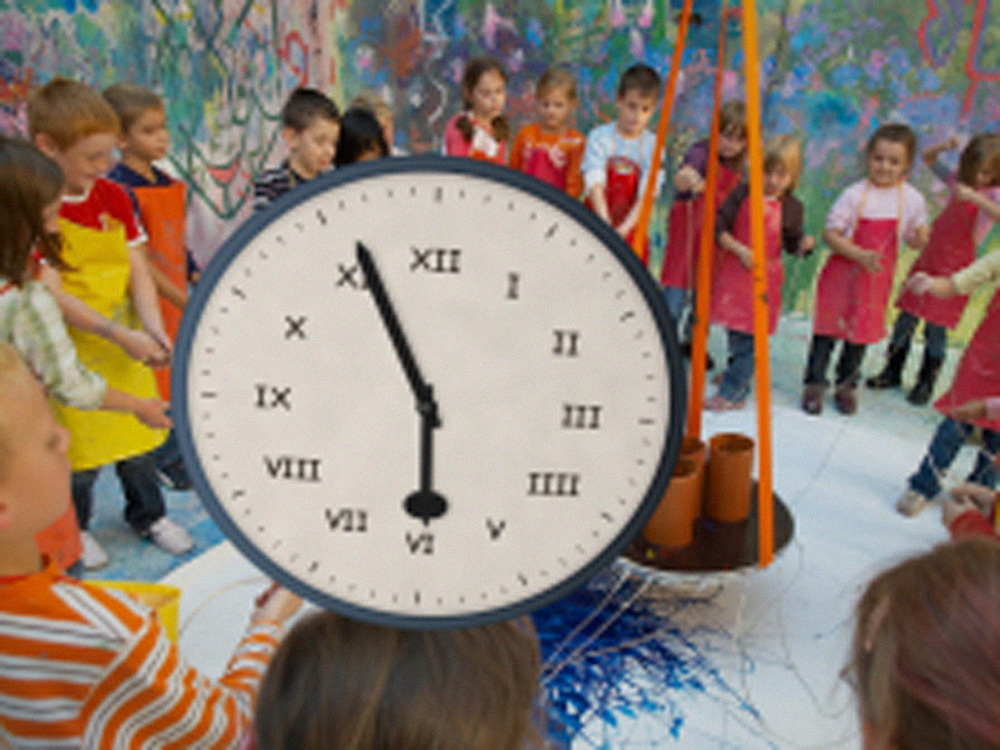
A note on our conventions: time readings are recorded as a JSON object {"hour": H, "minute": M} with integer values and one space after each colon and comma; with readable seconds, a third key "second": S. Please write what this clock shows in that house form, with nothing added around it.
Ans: {"hour": 5, "minute": 56}
